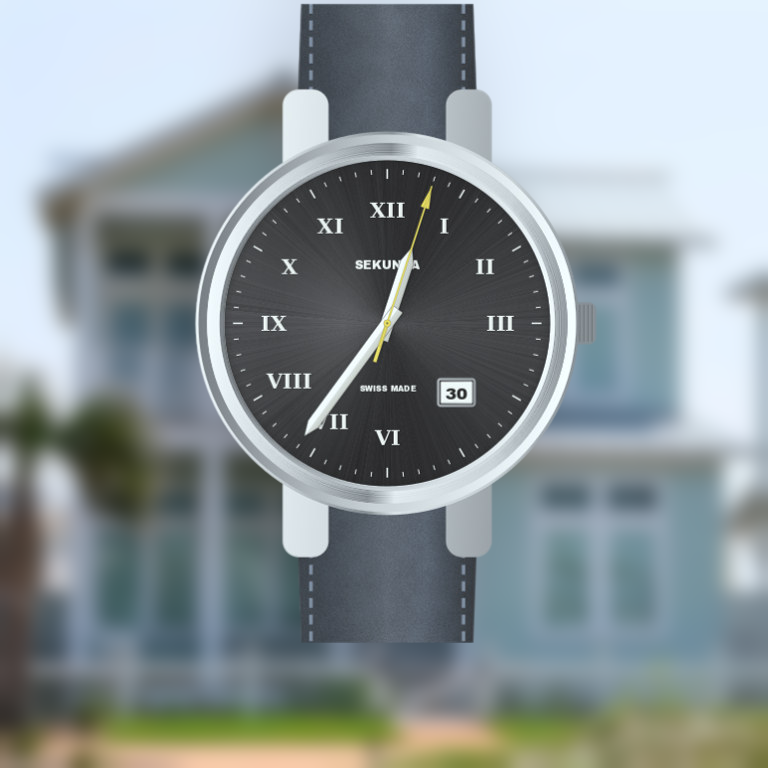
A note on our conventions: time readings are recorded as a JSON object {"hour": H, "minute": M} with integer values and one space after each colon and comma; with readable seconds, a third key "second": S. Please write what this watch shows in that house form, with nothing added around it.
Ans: {"hour": 12, "minute": 36, "second": 3}
